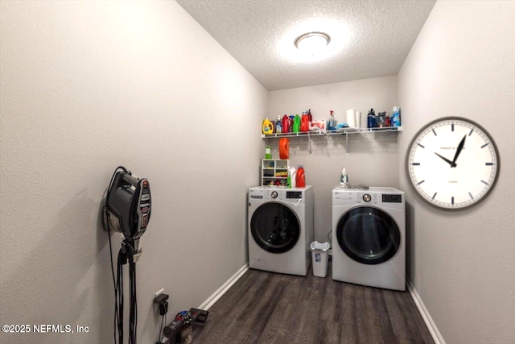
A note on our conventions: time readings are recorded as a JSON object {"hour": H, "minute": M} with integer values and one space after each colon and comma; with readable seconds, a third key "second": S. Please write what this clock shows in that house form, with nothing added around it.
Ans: {"hour": 10, "minute": 4}
